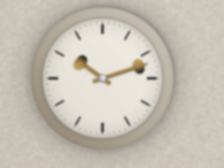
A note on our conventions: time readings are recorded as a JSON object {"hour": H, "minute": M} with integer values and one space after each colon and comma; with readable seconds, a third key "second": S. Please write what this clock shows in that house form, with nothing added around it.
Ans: {"hour": 10, "minute": 12}
